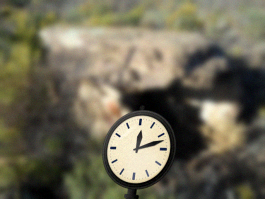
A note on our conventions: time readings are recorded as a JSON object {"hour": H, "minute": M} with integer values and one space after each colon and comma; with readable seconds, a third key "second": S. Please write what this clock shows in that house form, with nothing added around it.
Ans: {"hour": 12, "minute": 12}
